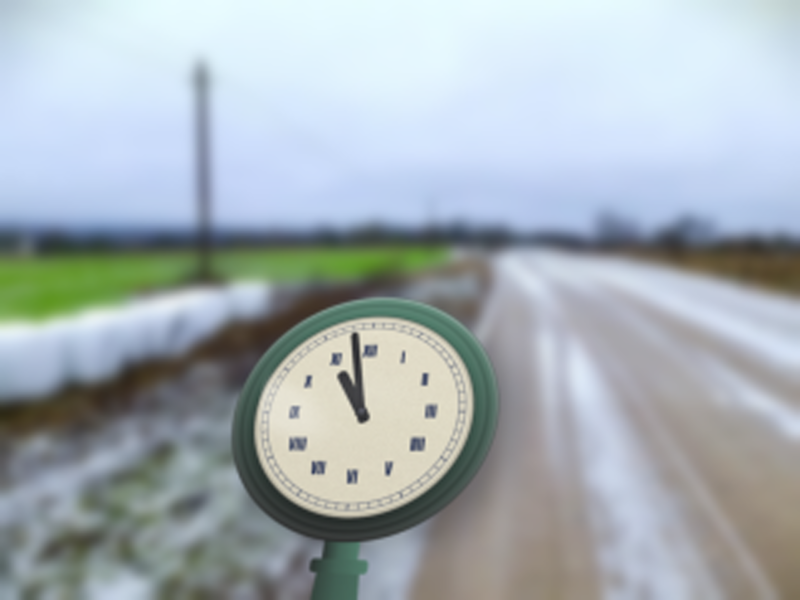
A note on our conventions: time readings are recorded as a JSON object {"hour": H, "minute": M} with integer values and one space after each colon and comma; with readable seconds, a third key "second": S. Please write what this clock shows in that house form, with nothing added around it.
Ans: {"hour": 10, "minute": 58}
